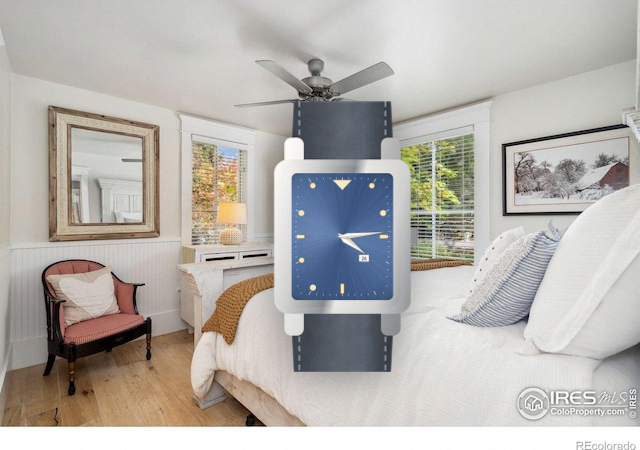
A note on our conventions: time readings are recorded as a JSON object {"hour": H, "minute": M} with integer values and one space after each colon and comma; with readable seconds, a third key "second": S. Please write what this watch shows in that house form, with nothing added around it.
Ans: {"hour": 4, "minute": 14}
